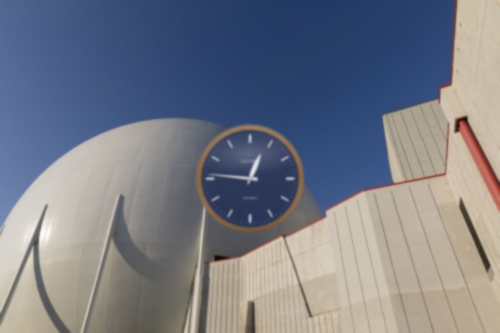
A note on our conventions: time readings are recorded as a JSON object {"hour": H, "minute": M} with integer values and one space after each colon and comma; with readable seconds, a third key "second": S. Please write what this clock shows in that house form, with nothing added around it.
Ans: {"hour": 12, "minute": 46}
